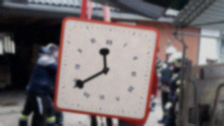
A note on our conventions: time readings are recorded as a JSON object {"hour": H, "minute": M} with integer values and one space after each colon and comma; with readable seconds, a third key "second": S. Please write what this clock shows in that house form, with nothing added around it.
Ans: {"hour": 11, "minute": 39}
